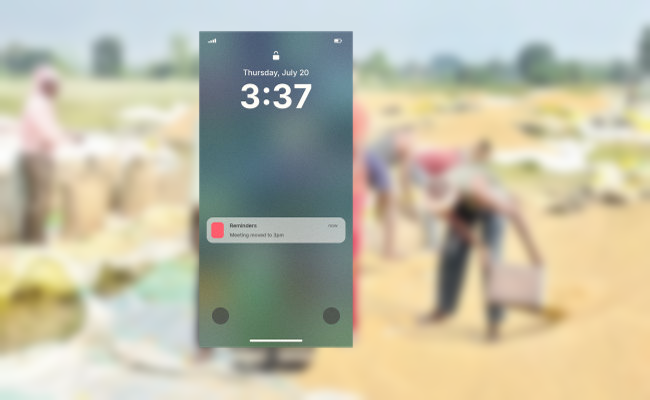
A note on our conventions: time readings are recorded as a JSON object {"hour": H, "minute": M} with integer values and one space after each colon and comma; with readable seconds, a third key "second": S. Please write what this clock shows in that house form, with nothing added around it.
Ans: {"hour": 3, "minute": 37}
